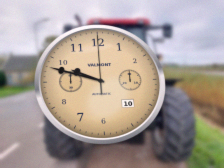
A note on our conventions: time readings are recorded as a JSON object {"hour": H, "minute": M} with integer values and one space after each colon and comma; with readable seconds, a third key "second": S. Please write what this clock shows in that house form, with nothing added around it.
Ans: {"hour": 9, "minute": 48}
